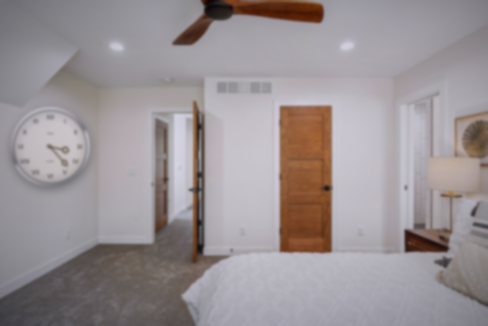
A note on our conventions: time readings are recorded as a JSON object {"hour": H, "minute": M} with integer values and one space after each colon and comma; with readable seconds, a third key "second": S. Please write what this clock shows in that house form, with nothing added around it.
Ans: {"hour": 3, "minute": 23}
